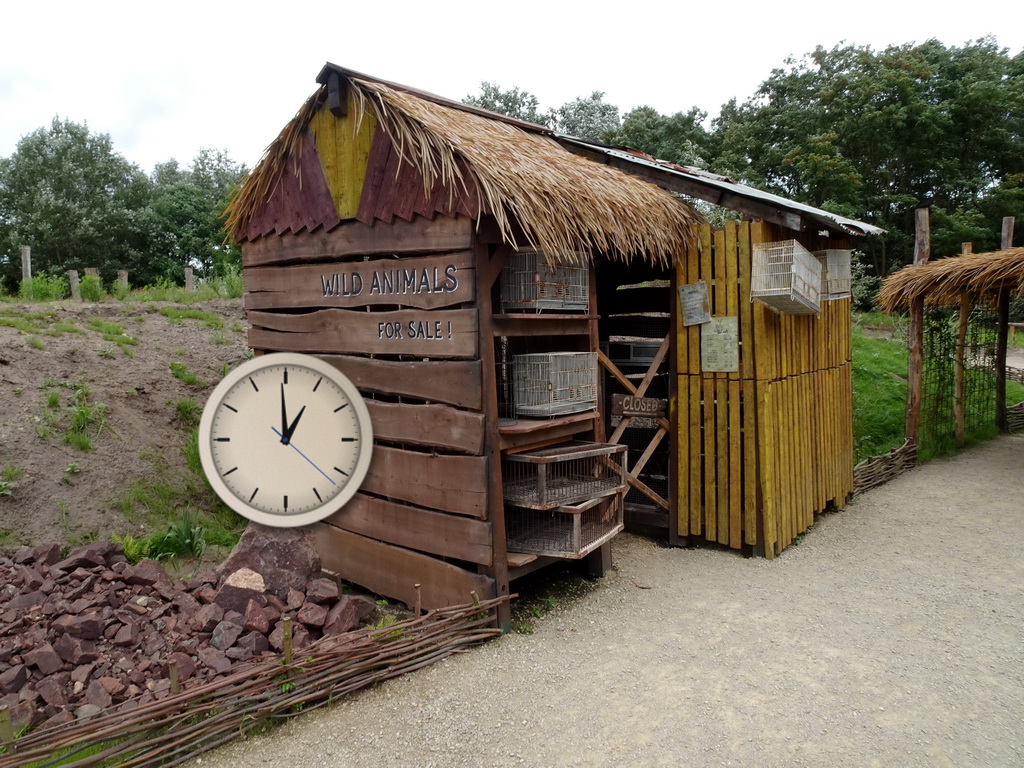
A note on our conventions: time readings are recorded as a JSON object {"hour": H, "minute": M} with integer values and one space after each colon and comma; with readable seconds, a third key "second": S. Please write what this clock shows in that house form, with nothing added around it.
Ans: {"hour": 12, "minute": 59, "second": 22}
